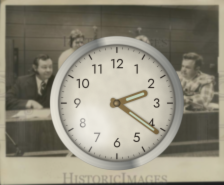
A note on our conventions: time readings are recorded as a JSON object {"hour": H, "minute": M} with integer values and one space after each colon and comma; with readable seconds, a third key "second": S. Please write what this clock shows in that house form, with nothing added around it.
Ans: {"hour": 2, "minute": 21}
